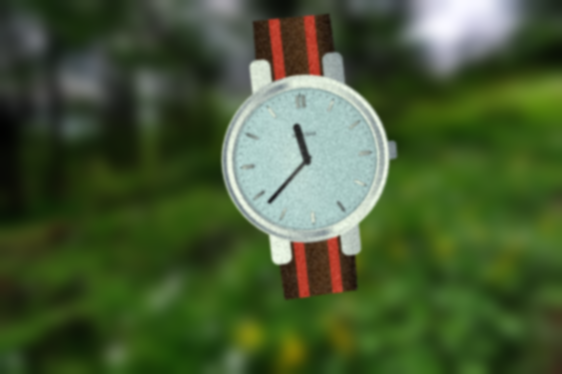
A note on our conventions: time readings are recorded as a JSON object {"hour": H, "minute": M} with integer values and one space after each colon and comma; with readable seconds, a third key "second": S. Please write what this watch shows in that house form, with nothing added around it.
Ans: {"hour": 11, "minute": 38}
